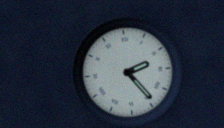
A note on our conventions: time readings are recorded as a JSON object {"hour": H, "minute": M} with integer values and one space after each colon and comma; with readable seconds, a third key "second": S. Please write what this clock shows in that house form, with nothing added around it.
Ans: {"hour": 2, "minute": 24}
